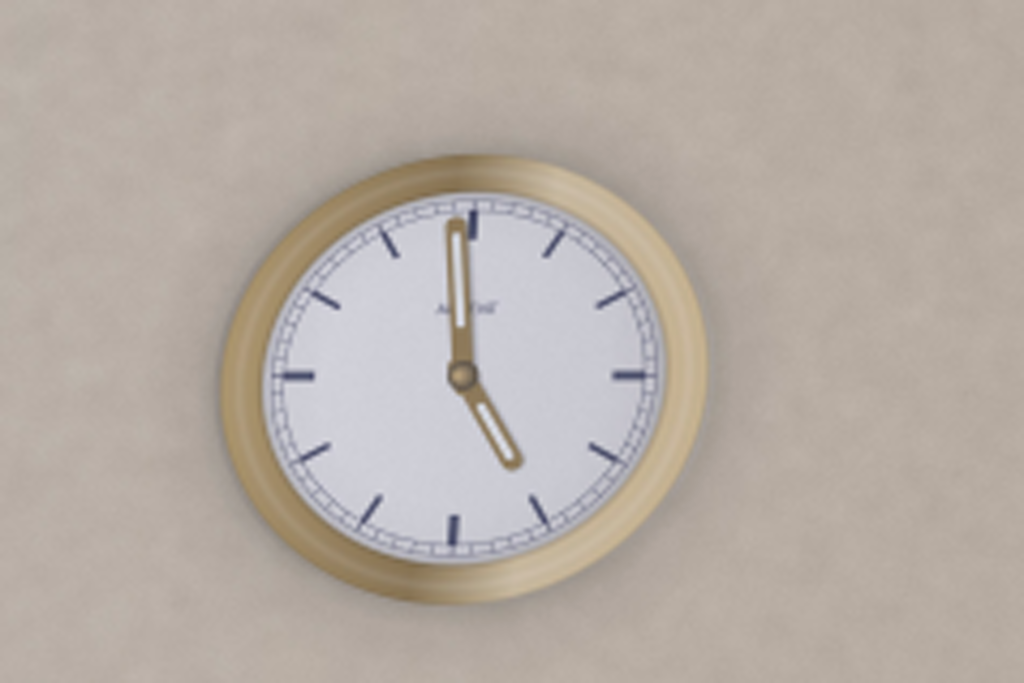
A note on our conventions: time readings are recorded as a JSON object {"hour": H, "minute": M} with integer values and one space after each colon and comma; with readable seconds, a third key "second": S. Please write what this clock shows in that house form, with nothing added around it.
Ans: {"hour": 4, "minute": 59}
